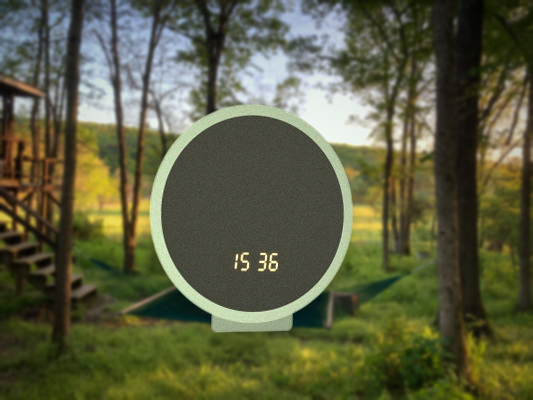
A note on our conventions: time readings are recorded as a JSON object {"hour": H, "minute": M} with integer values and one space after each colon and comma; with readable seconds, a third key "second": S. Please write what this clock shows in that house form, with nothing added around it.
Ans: {"hour": 15, "minute": 36}
